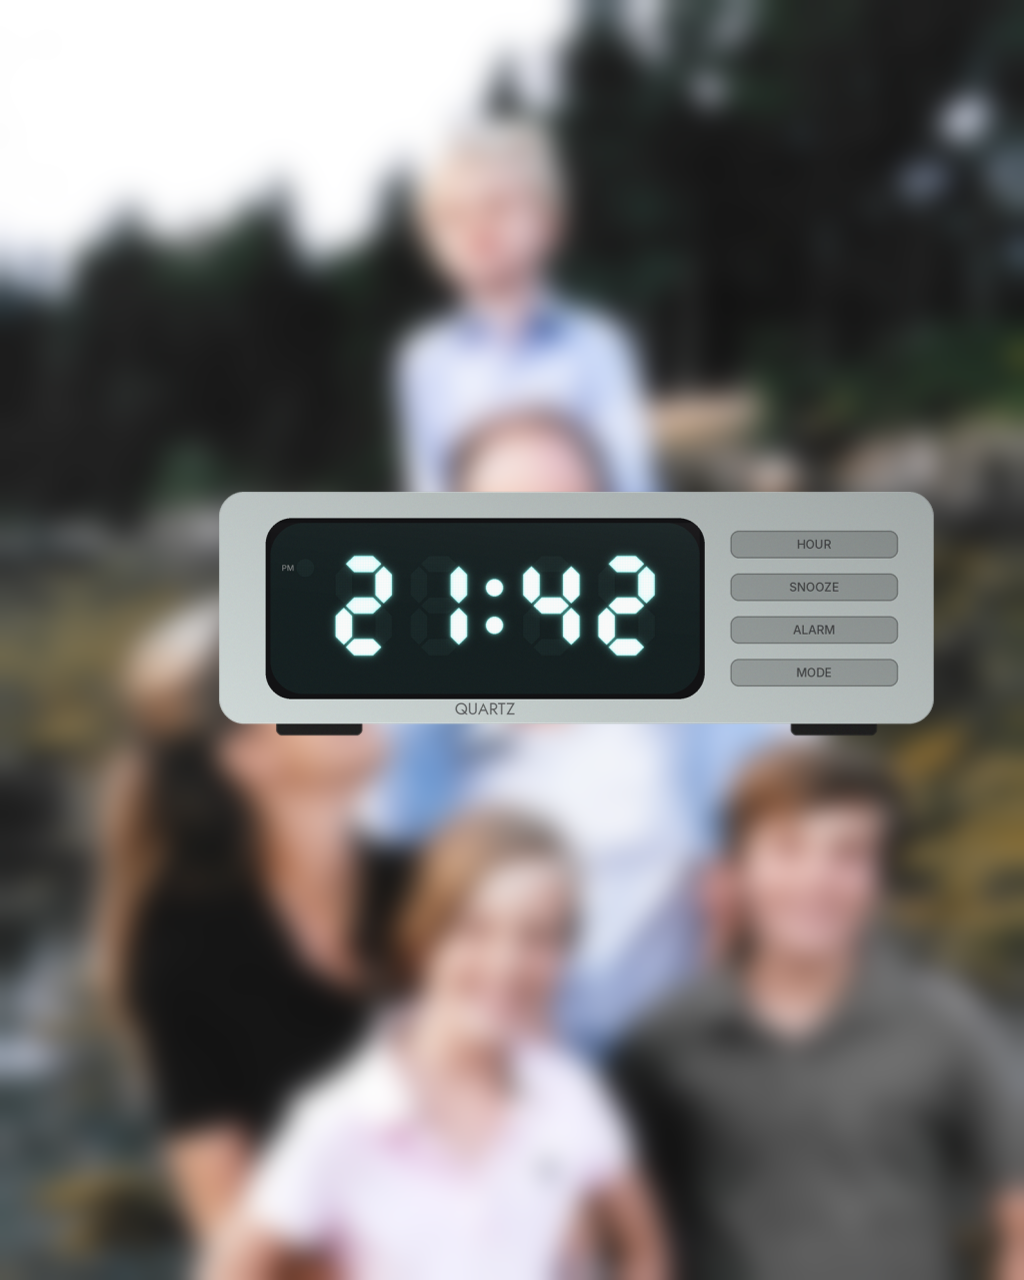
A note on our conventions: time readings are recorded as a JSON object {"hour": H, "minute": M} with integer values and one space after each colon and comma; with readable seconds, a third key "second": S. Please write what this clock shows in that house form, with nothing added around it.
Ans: {"hour": 21, "minute": 42}
